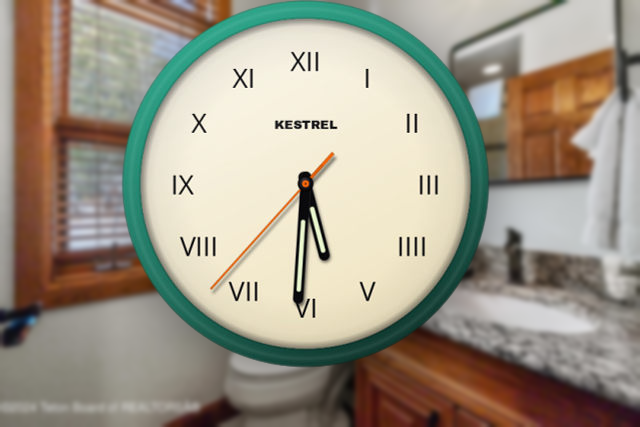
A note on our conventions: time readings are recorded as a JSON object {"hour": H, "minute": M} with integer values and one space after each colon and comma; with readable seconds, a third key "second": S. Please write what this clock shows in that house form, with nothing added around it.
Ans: {"hour": 5, "minute": 30, "second": 37}
